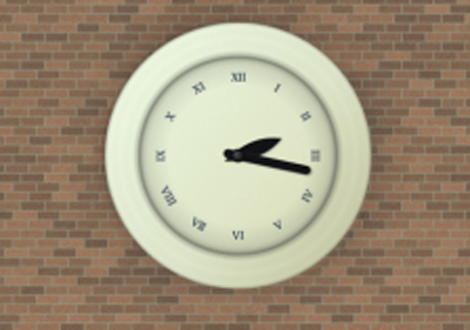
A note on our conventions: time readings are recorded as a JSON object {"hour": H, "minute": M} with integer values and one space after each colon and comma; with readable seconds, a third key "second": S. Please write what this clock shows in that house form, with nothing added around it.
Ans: {"hour": 2, "minute": 17}
